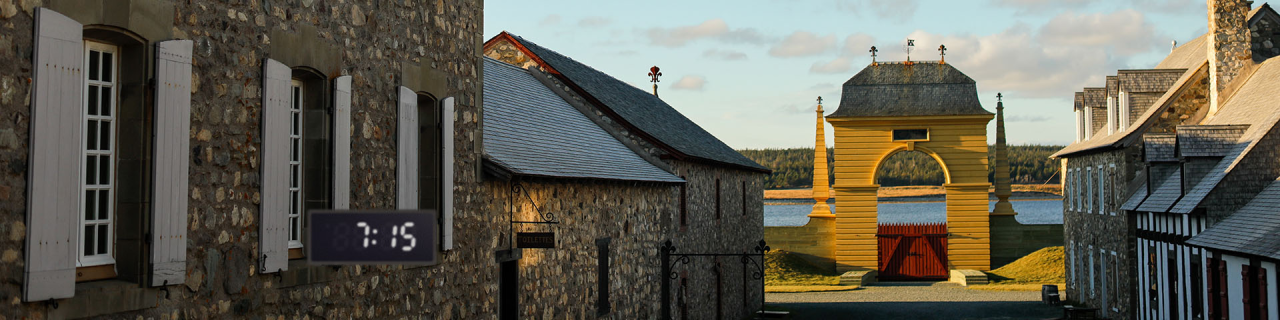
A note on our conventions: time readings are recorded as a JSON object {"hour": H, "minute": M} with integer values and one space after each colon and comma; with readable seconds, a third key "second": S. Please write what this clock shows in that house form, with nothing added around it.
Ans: {"hour": 7, "minute": 15}
